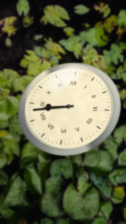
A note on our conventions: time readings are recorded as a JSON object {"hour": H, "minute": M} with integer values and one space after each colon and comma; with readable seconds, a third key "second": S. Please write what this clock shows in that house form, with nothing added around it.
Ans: {"hour": 8, "minute": 43}
